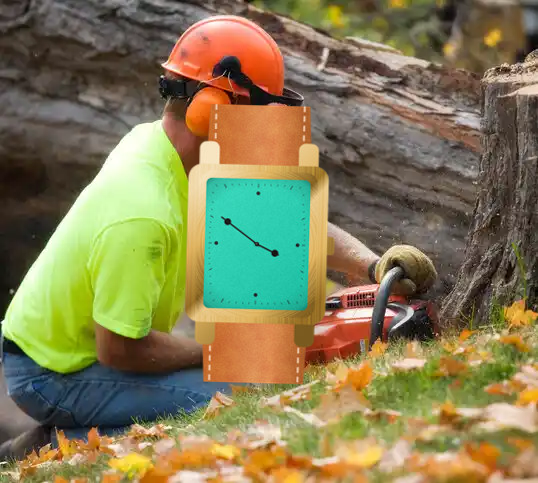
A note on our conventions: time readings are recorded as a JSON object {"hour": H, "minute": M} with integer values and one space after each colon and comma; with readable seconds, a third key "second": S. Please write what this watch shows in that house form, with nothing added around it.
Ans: {"hour": 3, "minute": 51}
